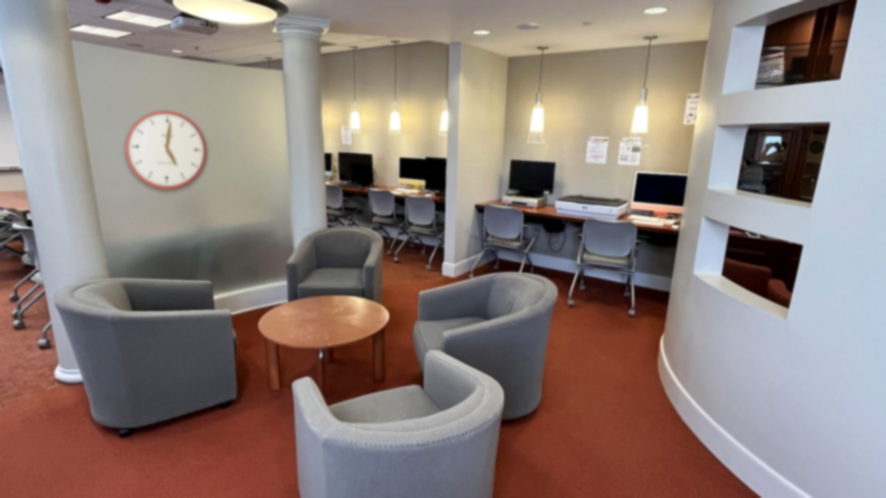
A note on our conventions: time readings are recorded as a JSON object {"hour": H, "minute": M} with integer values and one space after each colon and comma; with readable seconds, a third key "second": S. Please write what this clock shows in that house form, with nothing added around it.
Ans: {"hour": 5, "minute": 1}
